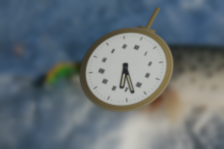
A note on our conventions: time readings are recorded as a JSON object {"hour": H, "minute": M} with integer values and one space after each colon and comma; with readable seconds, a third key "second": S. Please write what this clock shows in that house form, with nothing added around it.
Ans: {"hour": 5, "minute": 23}
